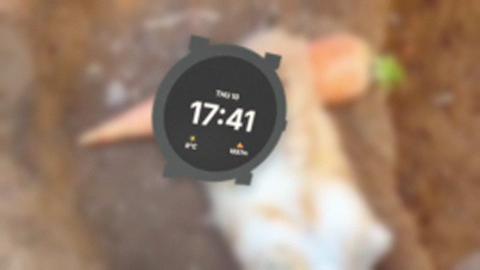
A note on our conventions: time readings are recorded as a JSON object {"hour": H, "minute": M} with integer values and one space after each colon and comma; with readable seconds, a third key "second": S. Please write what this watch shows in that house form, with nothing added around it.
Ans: {"hour": 17, "minute": 41}
